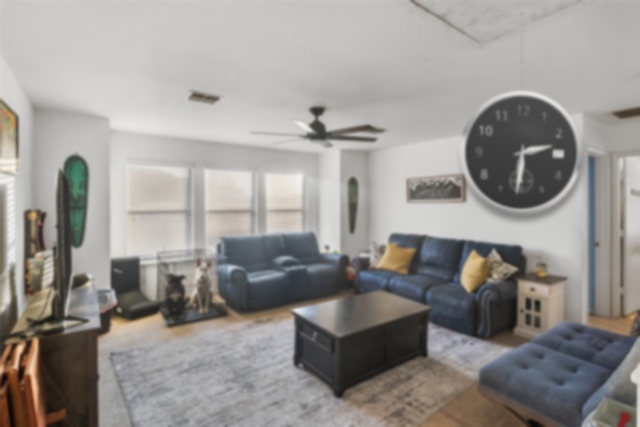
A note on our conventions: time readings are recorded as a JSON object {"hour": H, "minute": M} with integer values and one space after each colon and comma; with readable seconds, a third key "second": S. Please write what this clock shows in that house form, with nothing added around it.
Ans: {"hour": 2, "minute": 31}
